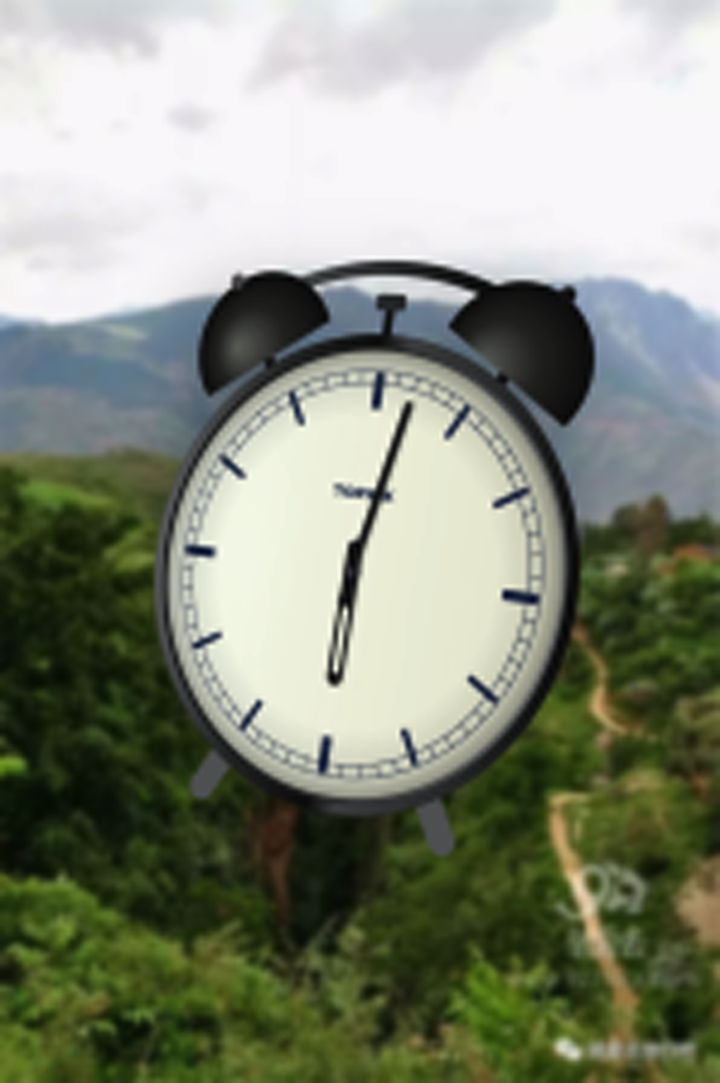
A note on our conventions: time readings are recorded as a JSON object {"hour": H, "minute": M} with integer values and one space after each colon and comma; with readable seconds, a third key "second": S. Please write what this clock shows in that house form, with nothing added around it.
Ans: {"hour": 6, "minute": 2}
